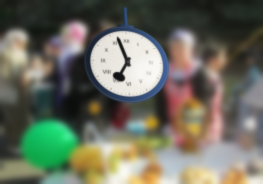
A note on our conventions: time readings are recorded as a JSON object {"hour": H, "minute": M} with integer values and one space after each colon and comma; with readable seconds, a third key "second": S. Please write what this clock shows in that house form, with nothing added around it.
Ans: {"hour": 6, "minute": 57}
